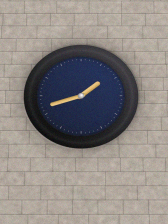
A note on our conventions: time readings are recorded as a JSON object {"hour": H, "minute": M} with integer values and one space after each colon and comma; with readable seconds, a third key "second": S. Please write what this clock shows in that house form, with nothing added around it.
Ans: {"hour": 1, "minute": 42}
